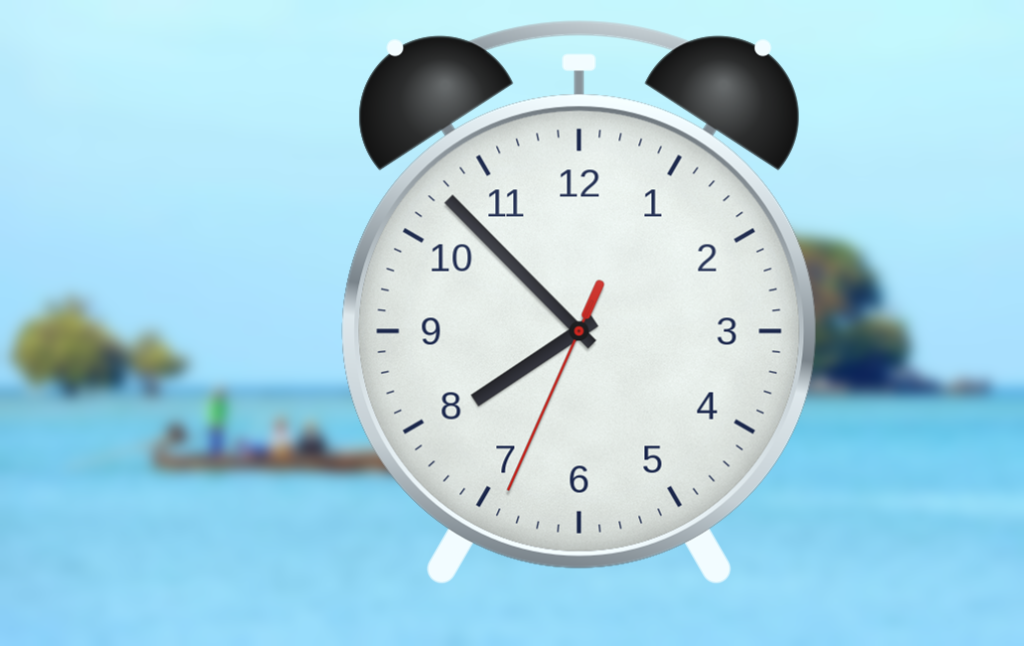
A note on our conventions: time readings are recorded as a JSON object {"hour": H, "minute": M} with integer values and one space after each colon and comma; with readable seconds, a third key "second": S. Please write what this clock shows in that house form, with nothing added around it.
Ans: {"hour": 7, "minute": 52, "second": 34}
